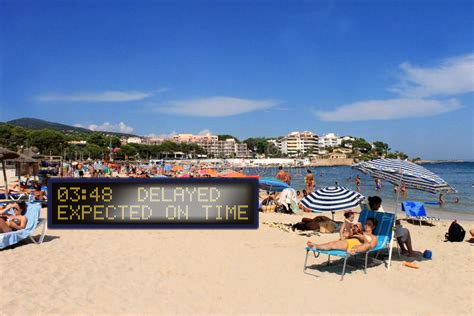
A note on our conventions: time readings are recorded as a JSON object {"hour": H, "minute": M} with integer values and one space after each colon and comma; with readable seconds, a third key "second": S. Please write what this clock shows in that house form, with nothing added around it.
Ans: {"hour": 3, "minute": 48}
